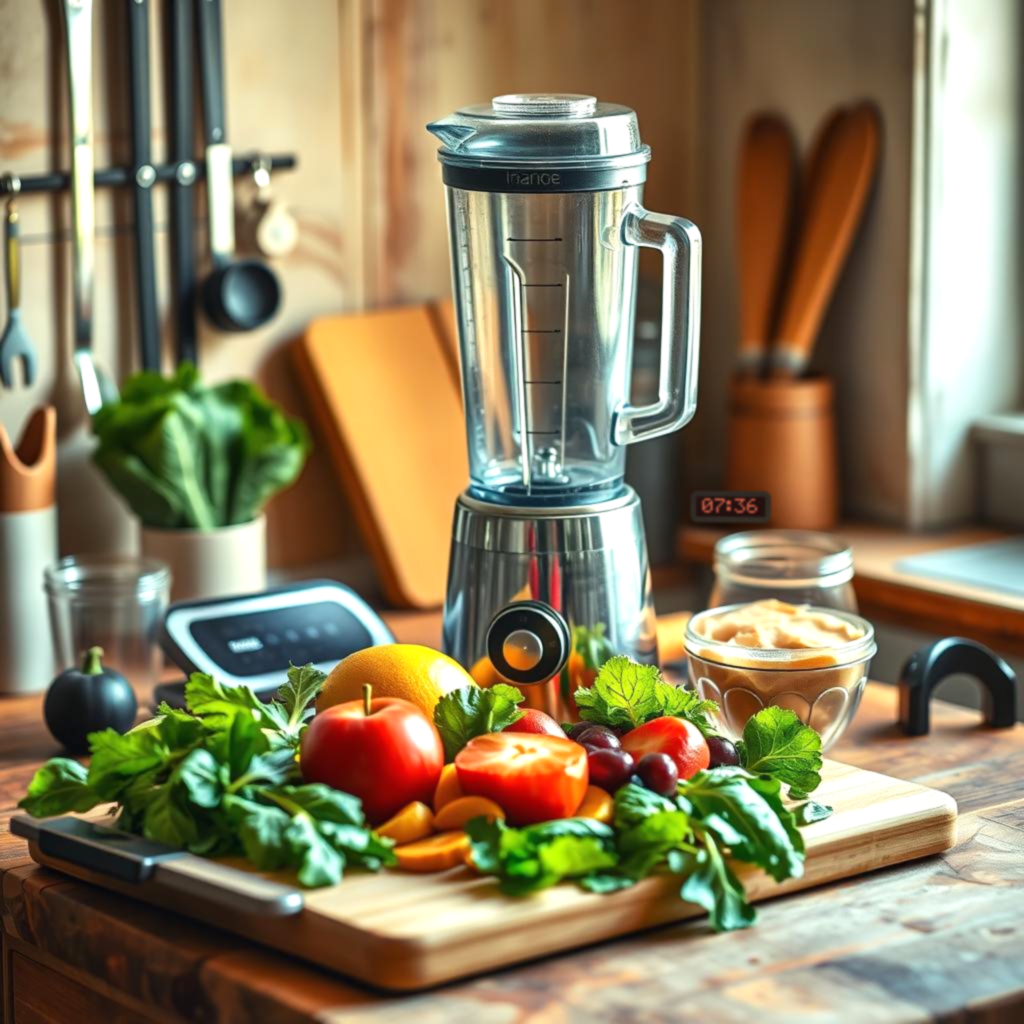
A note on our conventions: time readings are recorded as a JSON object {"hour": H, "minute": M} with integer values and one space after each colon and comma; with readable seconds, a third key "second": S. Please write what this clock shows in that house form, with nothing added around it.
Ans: {"hour": 7, "minute": 36}
